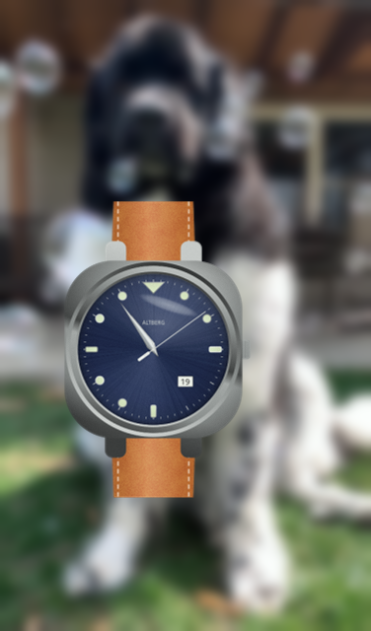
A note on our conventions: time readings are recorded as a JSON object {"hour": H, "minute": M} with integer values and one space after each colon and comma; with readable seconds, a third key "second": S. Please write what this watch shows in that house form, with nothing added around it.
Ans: {"hour": 10, "minute": 54, "second": 9}
